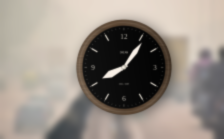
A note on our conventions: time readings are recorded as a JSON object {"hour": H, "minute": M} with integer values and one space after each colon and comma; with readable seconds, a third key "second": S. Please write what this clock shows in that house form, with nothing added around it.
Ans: {"hour": 8, "minute": 6}
